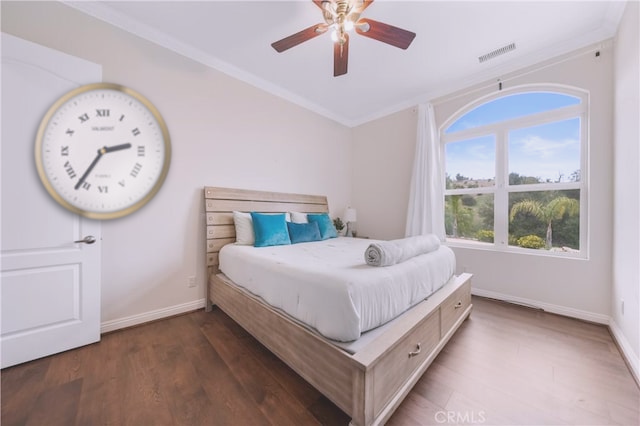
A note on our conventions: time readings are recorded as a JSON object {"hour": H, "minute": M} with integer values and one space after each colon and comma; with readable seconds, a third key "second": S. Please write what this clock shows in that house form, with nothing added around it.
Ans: {"hour": 2, "minute": 36}
